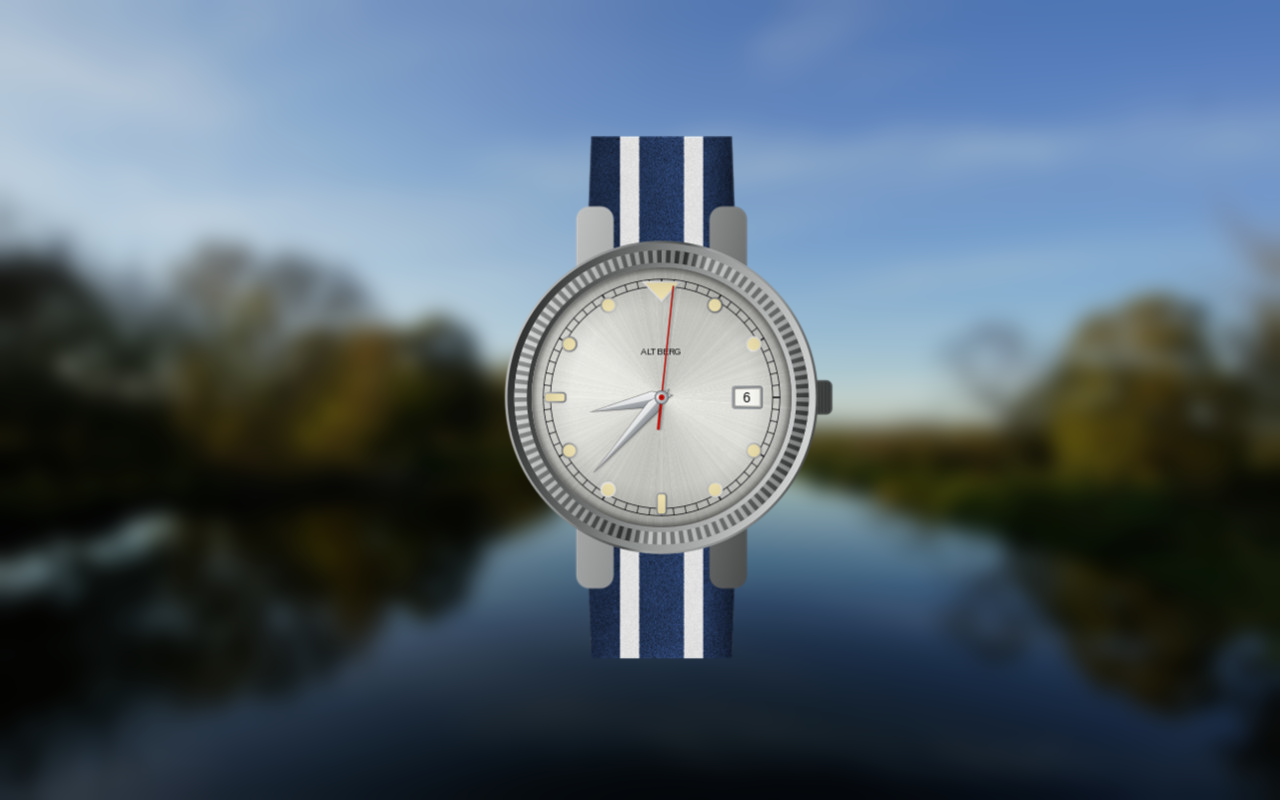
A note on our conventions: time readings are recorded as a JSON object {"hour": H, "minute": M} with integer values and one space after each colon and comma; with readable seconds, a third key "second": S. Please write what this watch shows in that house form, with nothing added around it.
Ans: {"hour": 8, "minute": 37, "second": 1}
